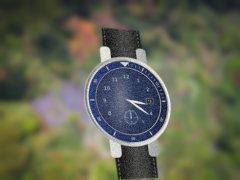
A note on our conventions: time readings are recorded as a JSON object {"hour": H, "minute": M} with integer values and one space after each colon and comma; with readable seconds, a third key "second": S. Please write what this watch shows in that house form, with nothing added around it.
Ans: {"hour": 3, "minute": 21}
